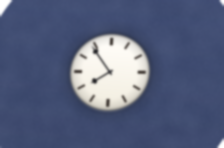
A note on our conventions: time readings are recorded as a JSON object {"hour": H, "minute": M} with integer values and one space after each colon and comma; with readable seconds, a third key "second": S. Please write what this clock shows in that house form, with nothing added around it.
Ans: {"hour": 7, "minute": 54}
